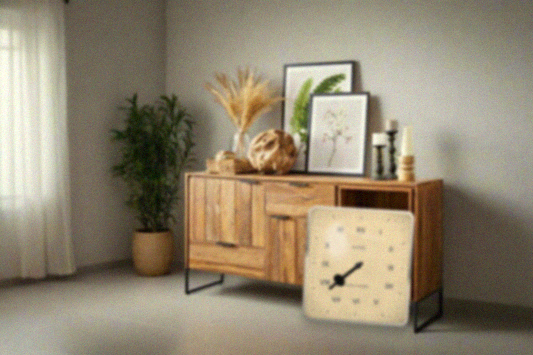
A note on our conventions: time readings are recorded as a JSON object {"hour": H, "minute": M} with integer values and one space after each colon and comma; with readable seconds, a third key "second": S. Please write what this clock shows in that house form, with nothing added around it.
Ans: {"hour": 7, "minute": 38}
